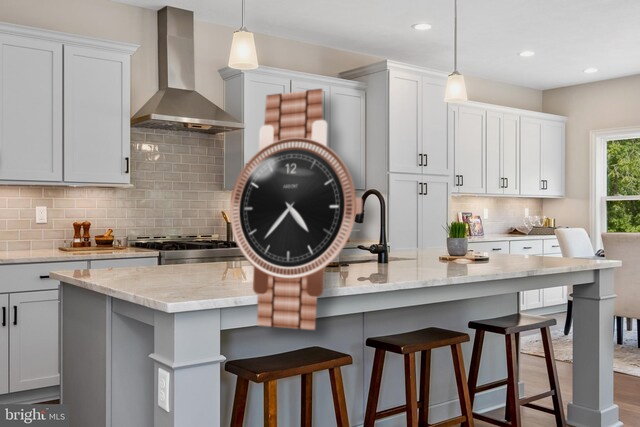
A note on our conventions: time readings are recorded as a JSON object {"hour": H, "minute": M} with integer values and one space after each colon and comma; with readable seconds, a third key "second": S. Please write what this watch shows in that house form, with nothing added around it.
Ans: {"hour": 4, "minute": 37}
